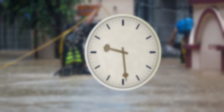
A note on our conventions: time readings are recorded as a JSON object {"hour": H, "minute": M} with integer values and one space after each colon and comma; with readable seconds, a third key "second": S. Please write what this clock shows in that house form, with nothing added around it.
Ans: {"hour": 9, "minute": 29}
